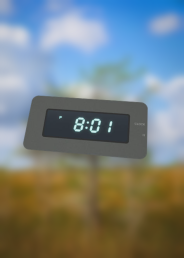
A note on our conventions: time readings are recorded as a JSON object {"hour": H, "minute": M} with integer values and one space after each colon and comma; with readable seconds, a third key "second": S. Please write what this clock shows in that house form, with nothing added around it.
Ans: {"hour": 8, "minute": 1}
